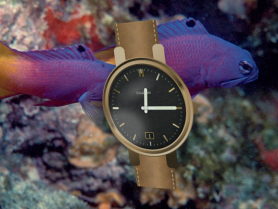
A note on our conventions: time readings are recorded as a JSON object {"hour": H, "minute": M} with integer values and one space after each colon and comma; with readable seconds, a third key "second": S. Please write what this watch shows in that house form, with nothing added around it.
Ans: {"hour": 12, "minute": 15}
